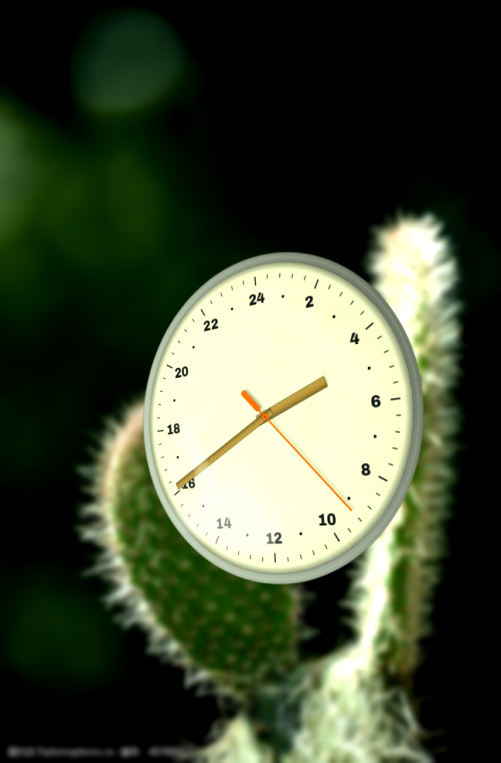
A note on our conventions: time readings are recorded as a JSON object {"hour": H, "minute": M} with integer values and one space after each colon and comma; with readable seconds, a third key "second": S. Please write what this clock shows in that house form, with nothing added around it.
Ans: {"hour": 4, "minute": 40, "second": 23}
